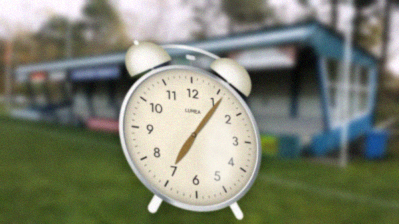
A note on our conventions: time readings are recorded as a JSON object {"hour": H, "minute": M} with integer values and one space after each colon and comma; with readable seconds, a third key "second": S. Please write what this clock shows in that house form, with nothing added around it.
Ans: {"hour": 7, "minute": 6}
